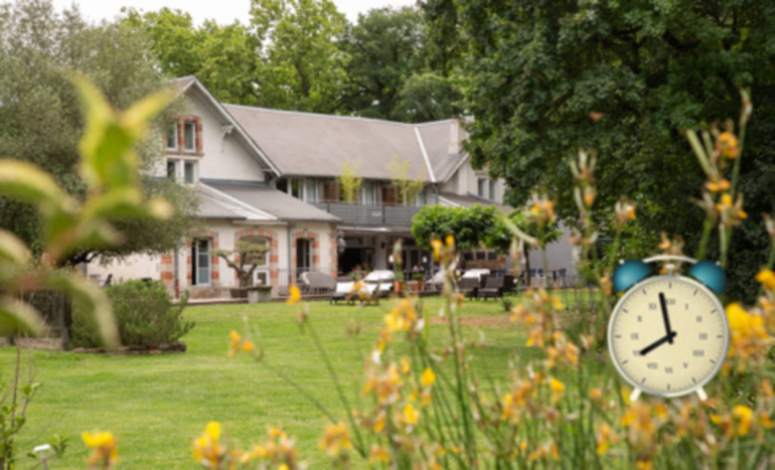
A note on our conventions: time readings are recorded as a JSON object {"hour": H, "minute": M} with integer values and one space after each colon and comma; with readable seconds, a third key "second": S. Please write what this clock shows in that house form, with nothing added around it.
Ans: {"hour": 7, "minute": 58}
